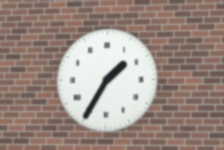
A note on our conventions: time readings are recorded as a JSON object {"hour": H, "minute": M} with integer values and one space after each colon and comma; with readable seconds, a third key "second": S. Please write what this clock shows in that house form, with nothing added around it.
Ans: {"hour": 1, "minute": 35}
